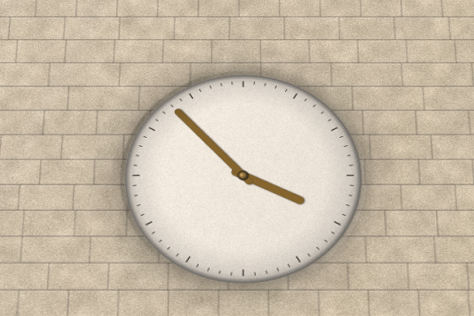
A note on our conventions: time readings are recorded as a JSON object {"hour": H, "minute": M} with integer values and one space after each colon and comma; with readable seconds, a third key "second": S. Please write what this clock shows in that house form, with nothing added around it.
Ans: {"hour": 3, "minute": 53}
